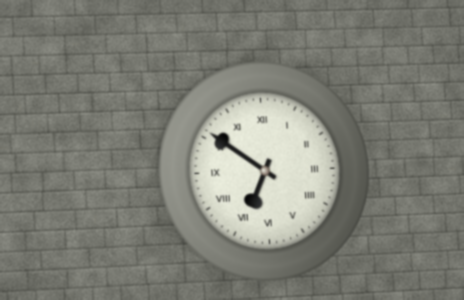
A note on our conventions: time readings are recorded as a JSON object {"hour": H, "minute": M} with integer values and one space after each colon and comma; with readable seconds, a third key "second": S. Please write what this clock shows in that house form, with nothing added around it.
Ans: {"hour": 6, "minute": 51}
